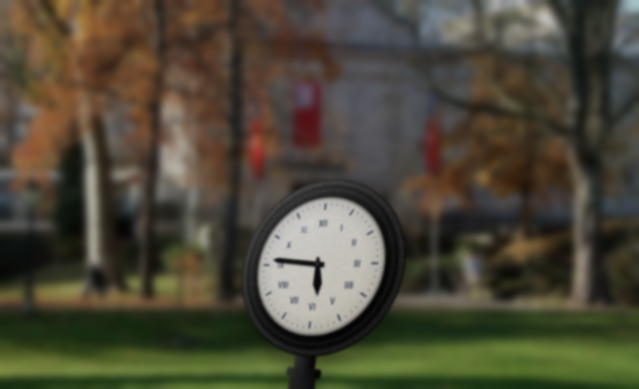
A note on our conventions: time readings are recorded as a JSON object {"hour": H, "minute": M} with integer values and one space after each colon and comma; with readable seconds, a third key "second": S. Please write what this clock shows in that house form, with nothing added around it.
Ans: {"hour": 5, "minute": 46}
